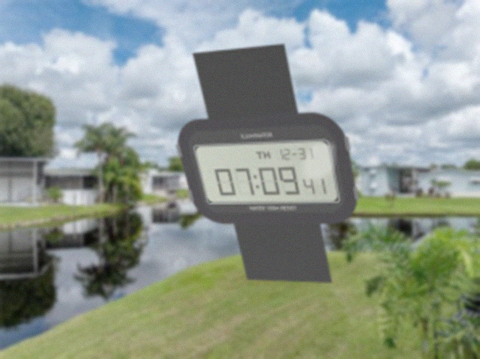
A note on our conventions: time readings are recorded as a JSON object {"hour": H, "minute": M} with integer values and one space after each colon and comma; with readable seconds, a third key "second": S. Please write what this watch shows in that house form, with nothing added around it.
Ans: {"hour": 7, "minute": 9, "second": 41}
